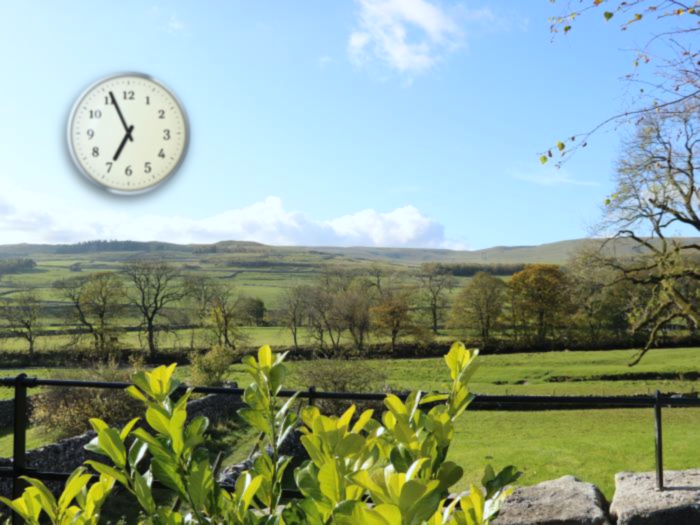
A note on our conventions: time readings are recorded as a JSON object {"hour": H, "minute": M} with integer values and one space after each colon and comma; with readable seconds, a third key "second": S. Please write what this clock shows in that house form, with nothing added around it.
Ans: {"hour": 6, "minute": 56}
